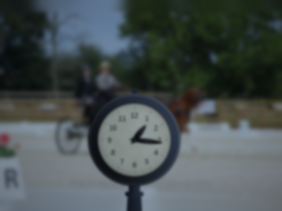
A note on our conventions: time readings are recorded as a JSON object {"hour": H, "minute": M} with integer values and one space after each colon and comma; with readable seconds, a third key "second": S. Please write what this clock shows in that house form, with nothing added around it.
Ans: {"hour": 1, "minute": 16}
